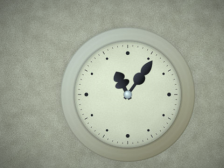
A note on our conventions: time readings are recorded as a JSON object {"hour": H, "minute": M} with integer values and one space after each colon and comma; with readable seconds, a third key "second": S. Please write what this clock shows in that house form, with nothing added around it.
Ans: {"hour": 11, "minute": 6}
